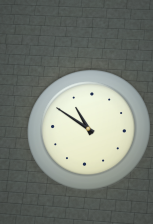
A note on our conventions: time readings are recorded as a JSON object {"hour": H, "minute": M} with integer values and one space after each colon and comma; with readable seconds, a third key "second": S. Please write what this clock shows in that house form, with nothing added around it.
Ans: {"hour": 10, "minute": 50}
